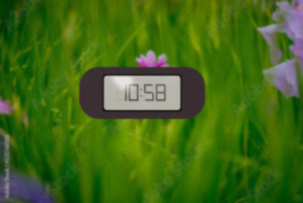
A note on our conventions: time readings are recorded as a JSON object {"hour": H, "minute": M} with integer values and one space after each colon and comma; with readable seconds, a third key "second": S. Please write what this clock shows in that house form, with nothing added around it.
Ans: {"hour": 10, "minute": 58}
